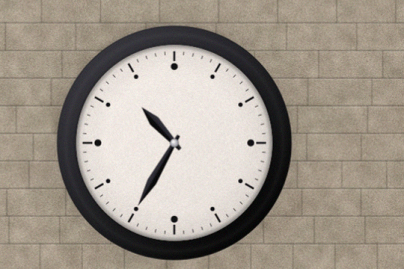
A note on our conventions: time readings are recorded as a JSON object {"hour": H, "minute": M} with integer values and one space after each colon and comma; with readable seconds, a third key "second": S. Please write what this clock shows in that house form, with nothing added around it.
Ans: {"hour": 10, "minute": 35}
